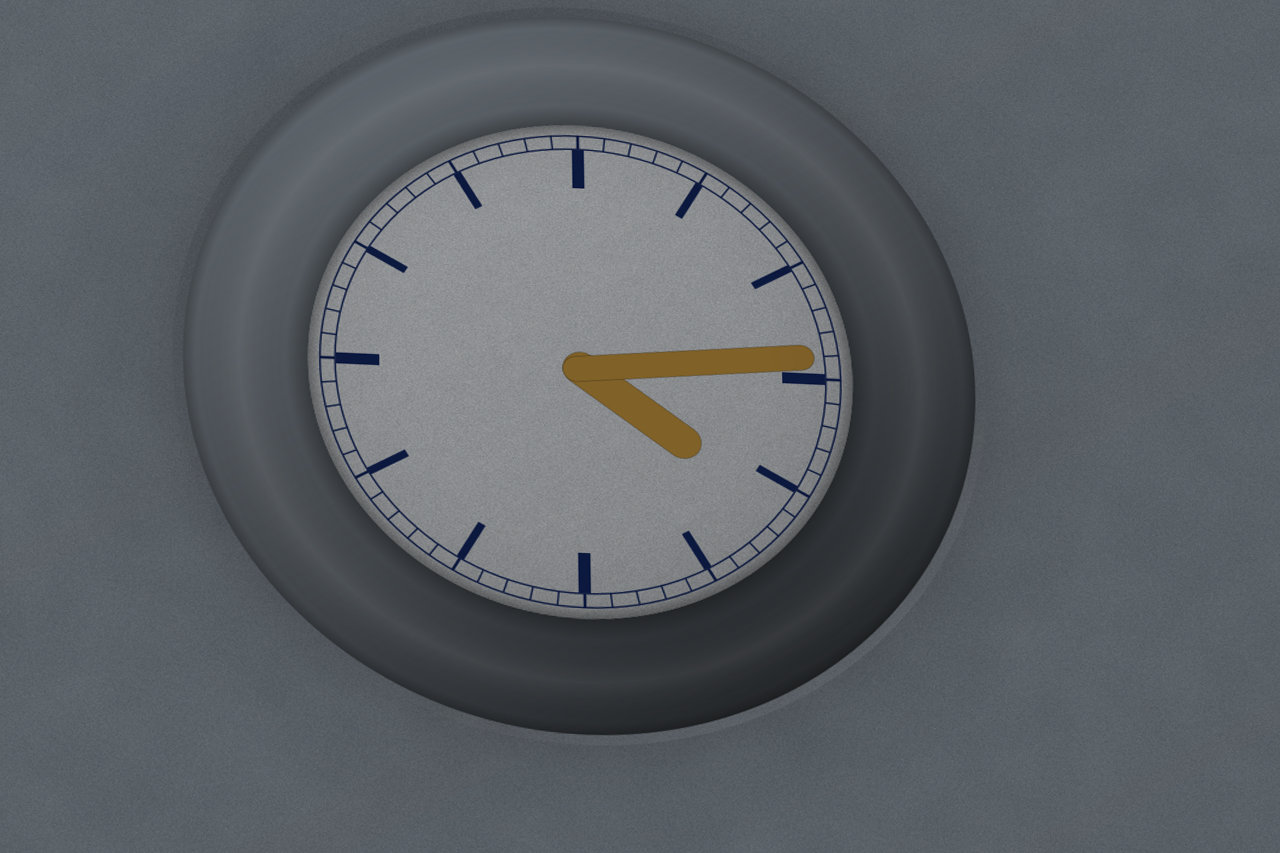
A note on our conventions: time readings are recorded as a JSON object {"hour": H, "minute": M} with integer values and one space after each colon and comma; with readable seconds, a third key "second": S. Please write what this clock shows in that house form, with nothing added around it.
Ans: {"hour": 4, "minute": 14}
